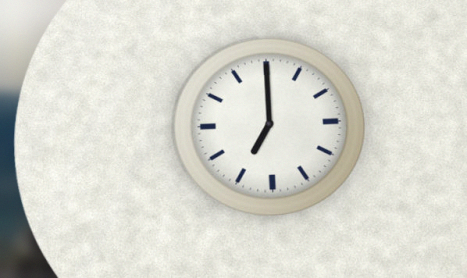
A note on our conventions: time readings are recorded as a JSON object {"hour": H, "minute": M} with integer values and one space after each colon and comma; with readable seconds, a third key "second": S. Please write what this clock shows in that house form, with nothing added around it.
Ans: {"hour": 7, "minute": 0}
